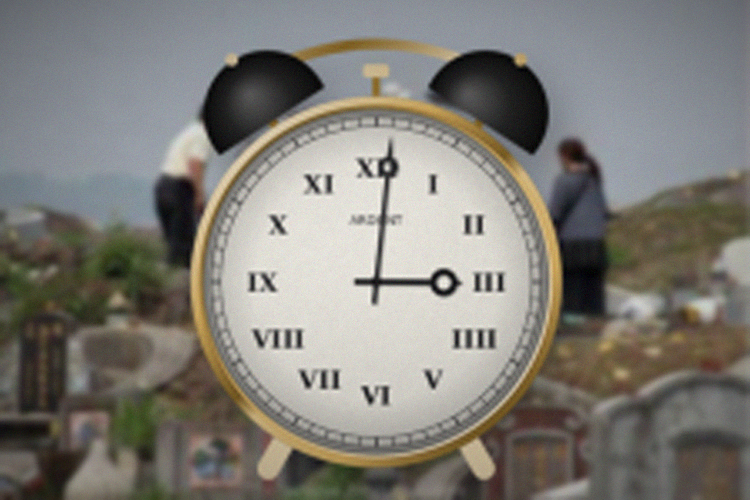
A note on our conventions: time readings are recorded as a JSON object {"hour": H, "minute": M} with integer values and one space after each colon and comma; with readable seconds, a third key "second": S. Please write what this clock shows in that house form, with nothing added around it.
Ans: {"hour": 3, "minute": 1}
